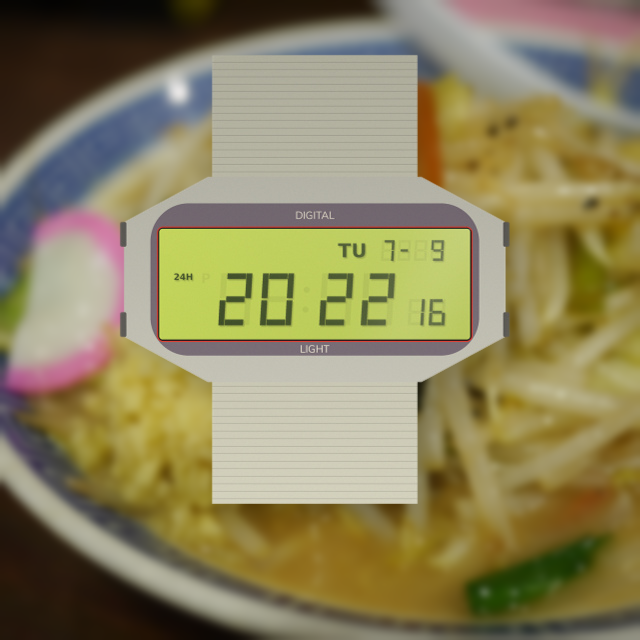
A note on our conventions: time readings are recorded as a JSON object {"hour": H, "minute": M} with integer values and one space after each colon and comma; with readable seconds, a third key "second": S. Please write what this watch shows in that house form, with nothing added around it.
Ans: {"hour": 20, "minute": 22, "second": 16}
